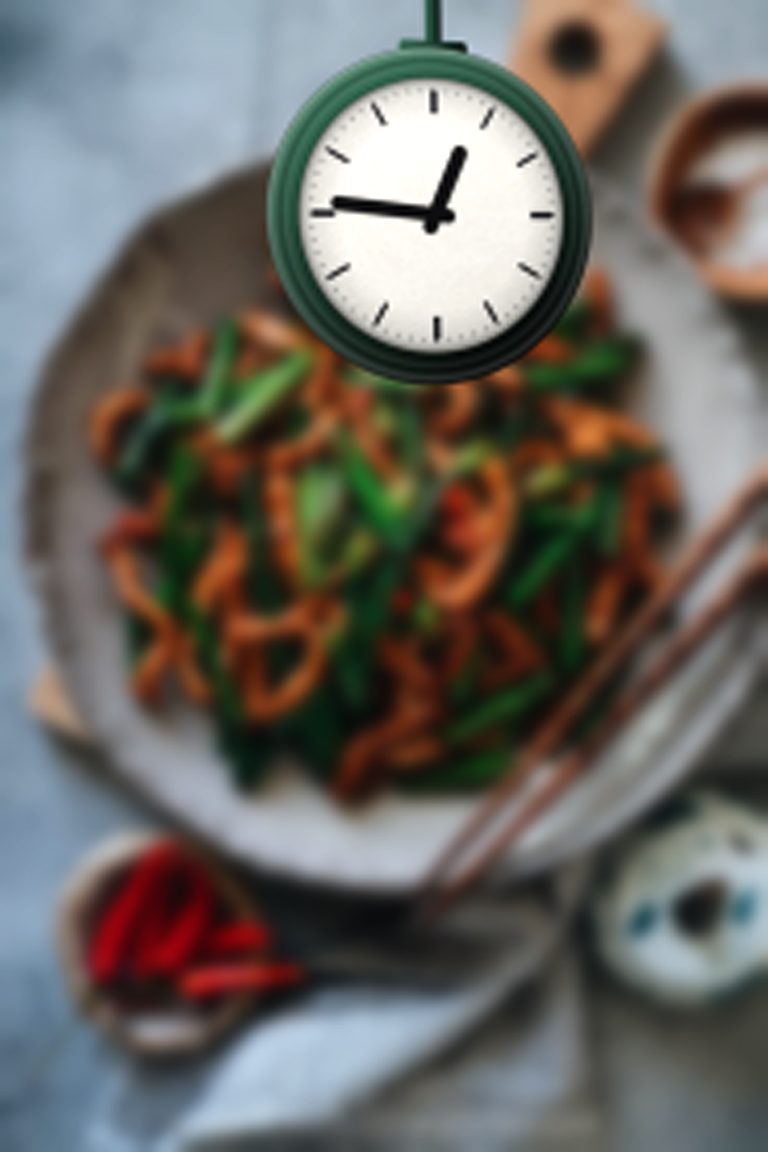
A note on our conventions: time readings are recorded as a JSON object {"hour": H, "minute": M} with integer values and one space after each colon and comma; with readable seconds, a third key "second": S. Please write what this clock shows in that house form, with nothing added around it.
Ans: {"hour": 12, "minute": 46}
